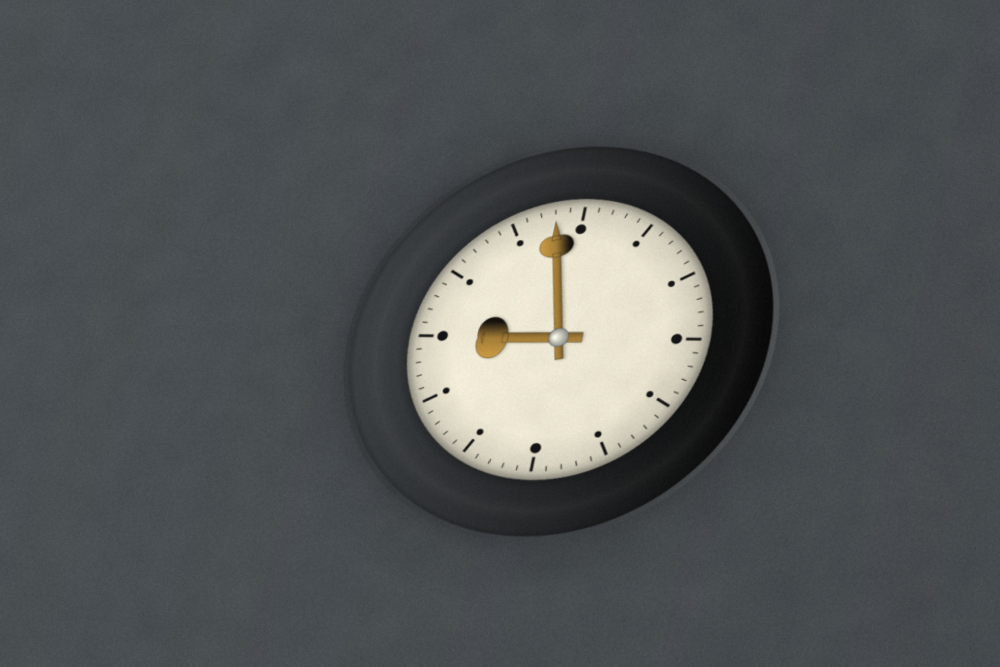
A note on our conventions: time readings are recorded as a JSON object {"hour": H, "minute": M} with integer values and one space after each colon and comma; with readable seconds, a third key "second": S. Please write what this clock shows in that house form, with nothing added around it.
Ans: {"hour": 8, "minute": 58}
